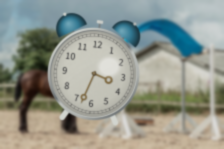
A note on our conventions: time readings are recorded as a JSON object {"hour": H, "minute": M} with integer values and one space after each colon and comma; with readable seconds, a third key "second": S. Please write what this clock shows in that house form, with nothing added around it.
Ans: {"hour": 3, "minute": 33}
